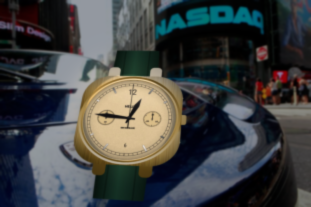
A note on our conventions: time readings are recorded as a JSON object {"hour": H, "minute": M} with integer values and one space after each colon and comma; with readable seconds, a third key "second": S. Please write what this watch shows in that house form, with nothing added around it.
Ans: {"hour": 12, "minute": 46}
